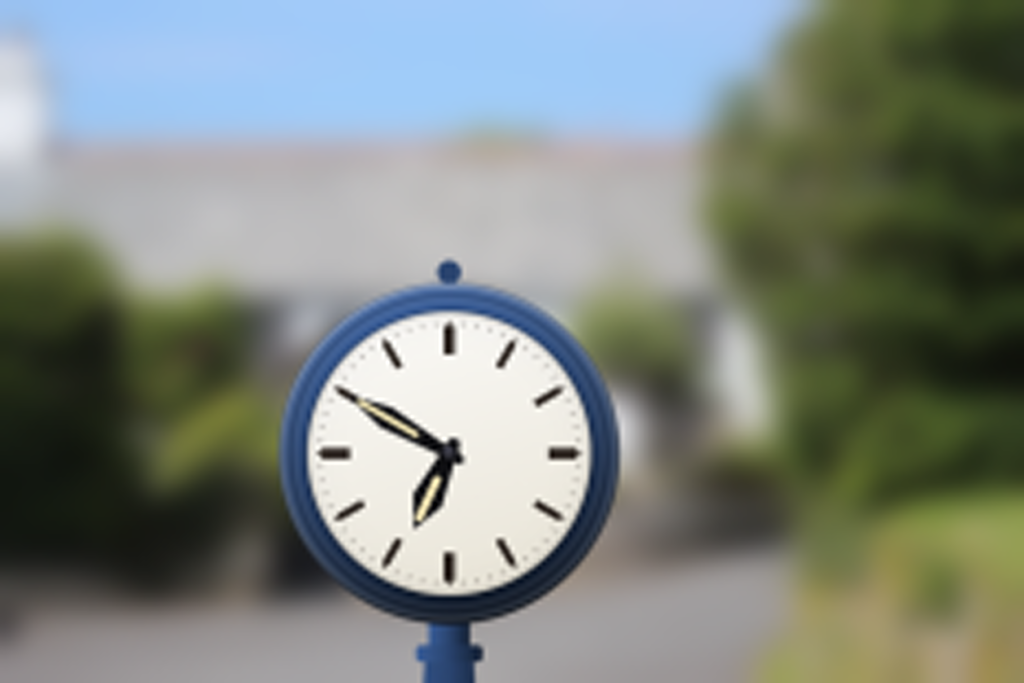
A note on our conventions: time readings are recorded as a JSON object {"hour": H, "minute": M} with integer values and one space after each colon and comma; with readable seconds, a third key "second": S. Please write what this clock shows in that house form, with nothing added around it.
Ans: {"hour": 6, "minute": 50}
